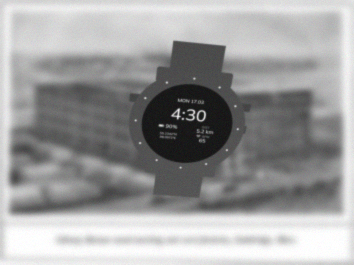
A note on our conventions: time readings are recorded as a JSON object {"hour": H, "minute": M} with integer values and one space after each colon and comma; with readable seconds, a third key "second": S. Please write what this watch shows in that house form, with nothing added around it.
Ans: {"hour": 4, "minute": 30}
